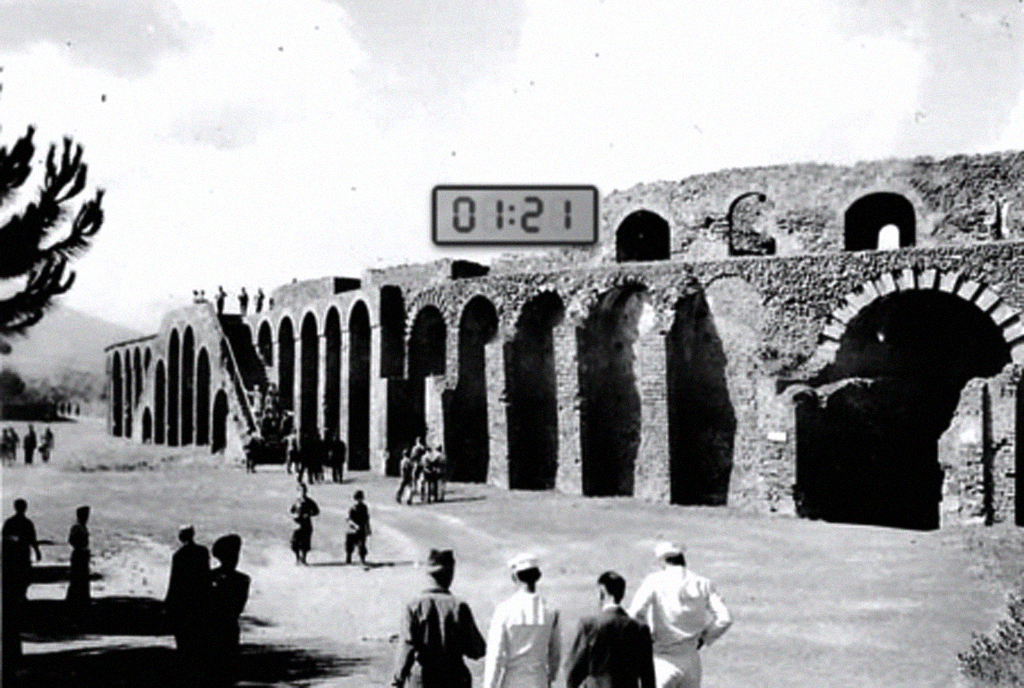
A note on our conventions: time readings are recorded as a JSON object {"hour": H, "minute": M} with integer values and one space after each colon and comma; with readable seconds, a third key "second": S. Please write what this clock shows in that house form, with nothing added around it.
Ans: {"hour": 1, "minute": 21}
